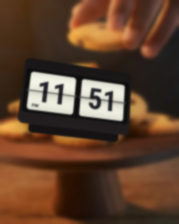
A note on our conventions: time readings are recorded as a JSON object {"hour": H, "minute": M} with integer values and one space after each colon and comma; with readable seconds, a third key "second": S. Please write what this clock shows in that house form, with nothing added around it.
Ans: {"hour": 11, "minute": 51}
